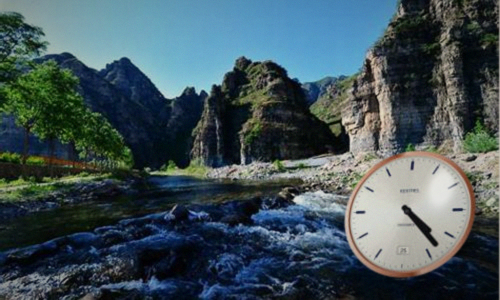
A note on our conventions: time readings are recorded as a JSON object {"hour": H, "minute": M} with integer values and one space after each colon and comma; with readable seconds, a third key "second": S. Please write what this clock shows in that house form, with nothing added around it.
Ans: {"hour": 4, "minute": 23}
